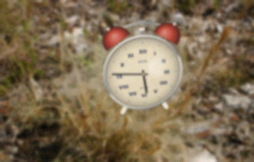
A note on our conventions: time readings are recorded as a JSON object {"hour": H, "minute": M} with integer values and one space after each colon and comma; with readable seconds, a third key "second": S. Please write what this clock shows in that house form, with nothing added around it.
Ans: {"hour": 5, "minute": 46}
